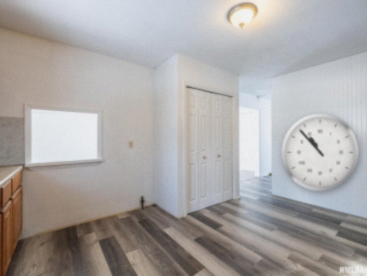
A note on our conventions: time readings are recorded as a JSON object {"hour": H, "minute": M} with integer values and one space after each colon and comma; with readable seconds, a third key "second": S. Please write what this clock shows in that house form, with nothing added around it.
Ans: {"hour": 10, "minute": 53}
